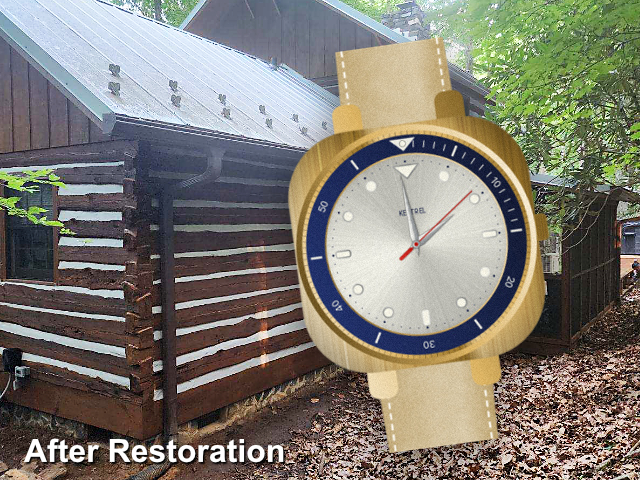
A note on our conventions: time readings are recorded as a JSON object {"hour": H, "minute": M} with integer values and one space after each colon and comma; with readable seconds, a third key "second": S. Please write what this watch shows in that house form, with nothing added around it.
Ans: {"hour": 1, "minute": 59, "second": 9}
